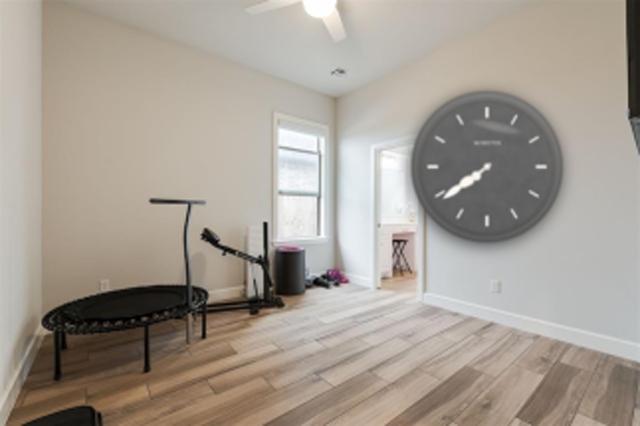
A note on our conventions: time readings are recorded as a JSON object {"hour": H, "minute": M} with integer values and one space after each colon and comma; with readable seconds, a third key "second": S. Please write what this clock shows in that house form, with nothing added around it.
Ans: {"hour": 7, "minute": 39}
